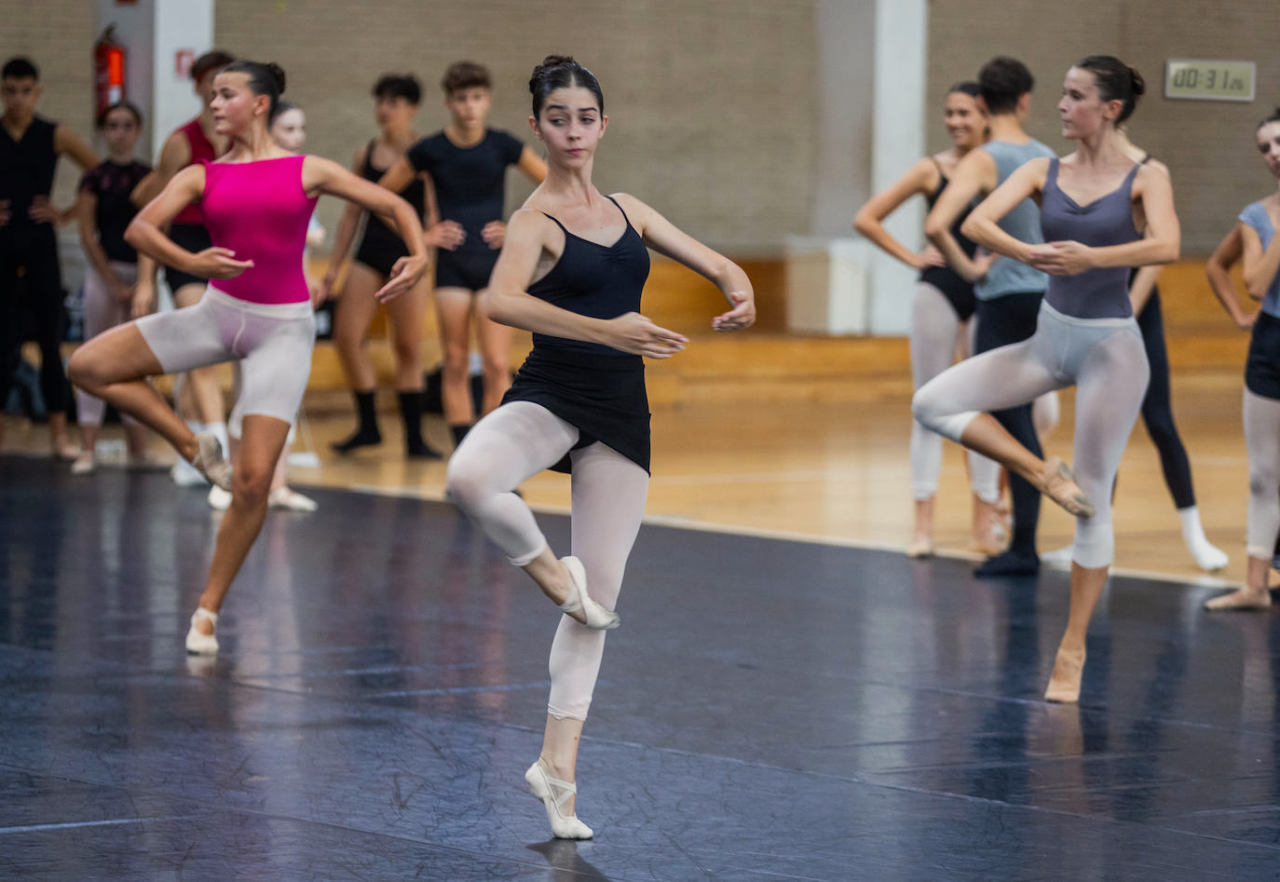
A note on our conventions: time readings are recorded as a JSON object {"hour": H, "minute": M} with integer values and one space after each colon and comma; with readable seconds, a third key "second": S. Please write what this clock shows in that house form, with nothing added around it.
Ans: {"hour": 0, "minute": 31}
